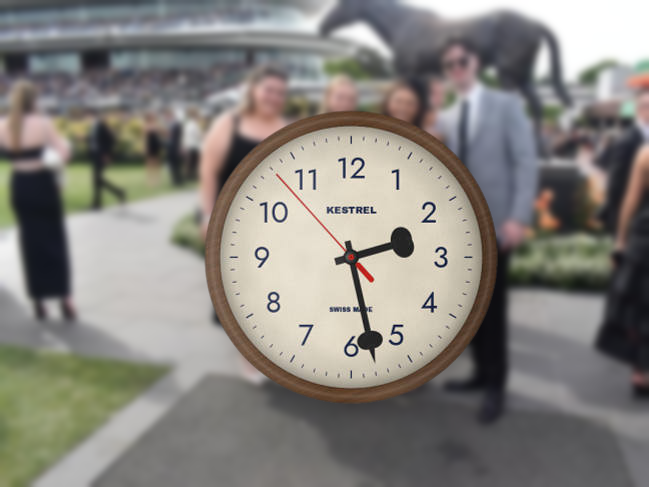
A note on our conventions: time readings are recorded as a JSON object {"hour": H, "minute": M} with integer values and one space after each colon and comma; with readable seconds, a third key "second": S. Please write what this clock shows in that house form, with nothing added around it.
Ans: {"hour": 2, "minute": 27, "second": 53}
